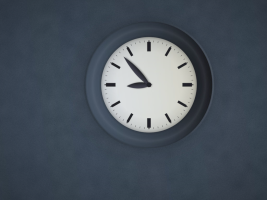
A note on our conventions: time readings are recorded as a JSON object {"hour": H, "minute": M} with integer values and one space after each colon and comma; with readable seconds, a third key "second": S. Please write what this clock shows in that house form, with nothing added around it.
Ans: {"hour": 8, "minute": 53}
